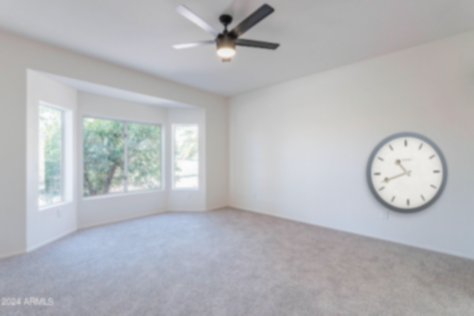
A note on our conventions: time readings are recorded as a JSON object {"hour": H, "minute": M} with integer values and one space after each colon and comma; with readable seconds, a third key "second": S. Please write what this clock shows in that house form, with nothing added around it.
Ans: {"hour": 10, "minute": 42}
